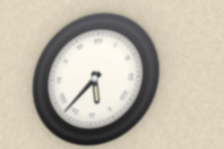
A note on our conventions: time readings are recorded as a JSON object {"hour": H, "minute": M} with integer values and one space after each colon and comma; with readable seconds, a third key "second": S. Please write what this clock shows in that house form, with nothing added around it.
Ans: {"hour": 5, "minute": 37}
